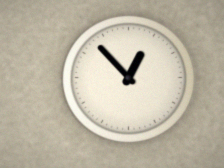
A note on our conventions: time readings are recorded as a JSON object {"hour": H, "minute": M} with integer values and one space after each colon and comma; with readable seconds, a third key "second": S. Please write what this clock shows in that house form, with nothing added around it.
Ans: {"hour": 12, "minute": 53}
